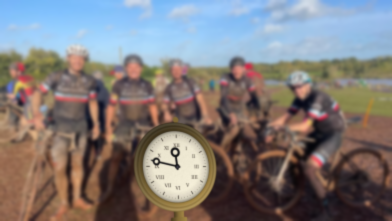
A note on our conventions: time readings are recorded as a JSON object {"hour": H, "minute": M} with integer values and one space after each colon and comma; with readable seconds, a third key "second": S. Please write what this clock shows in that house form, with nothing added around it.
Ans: {"hour": 11, "minute": 47}
